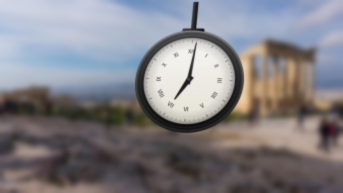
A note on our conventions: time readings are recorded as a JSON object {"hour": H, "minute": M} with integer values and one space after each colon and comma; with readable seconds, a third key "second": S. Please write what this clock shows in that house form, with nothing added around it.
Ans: {"hour": 7, "minute": 1}
